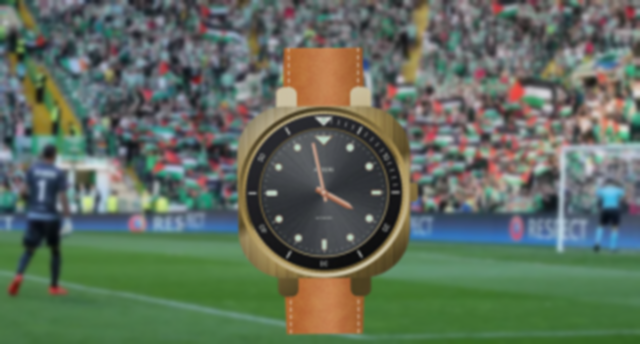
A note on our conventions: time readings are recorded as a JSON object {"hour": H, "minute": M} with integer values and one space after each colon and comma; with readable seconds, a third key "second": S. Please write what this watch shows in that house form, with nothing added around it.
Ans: {"hour": 3, "minute": 58}
